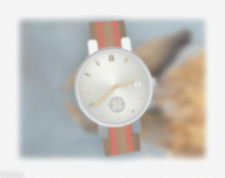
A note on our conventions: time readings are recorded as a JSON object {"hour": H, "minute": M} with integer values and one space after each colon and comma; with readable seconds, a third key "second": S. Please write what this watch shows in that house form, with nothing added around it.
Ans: {"hour": 2, "minute": 39}
